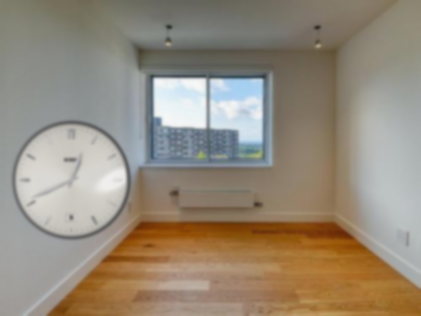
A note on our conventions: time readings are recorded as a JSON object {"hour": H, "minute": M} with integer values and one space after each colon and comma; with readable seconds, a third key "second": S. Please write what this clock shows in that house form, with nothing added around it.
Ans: {"hour": 12, "minute": 41}
